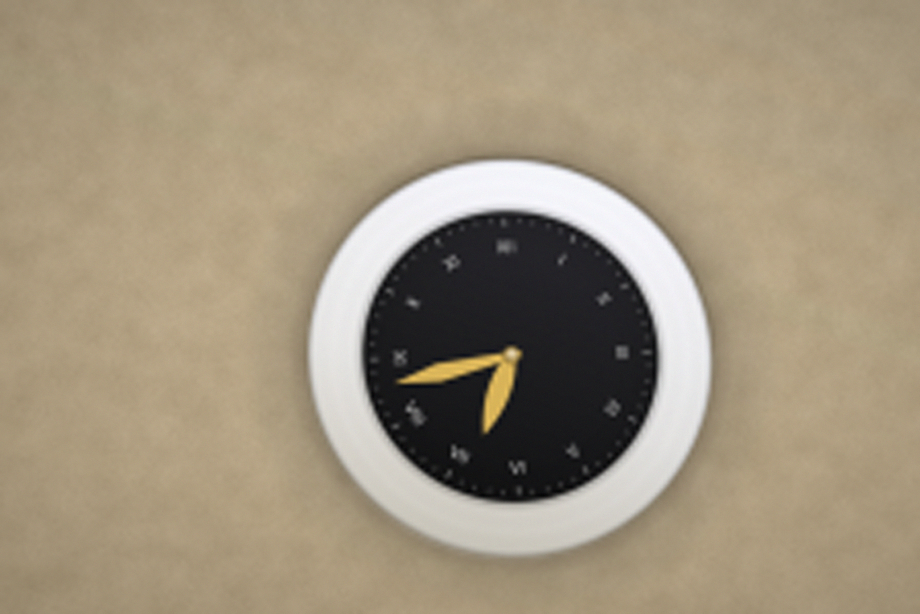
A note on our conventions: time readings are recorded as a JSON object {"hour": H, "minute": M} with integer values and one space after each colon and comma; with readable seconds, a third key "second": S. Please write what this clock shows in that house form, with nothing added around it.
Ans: {"hour": 6, "minute": 43}
